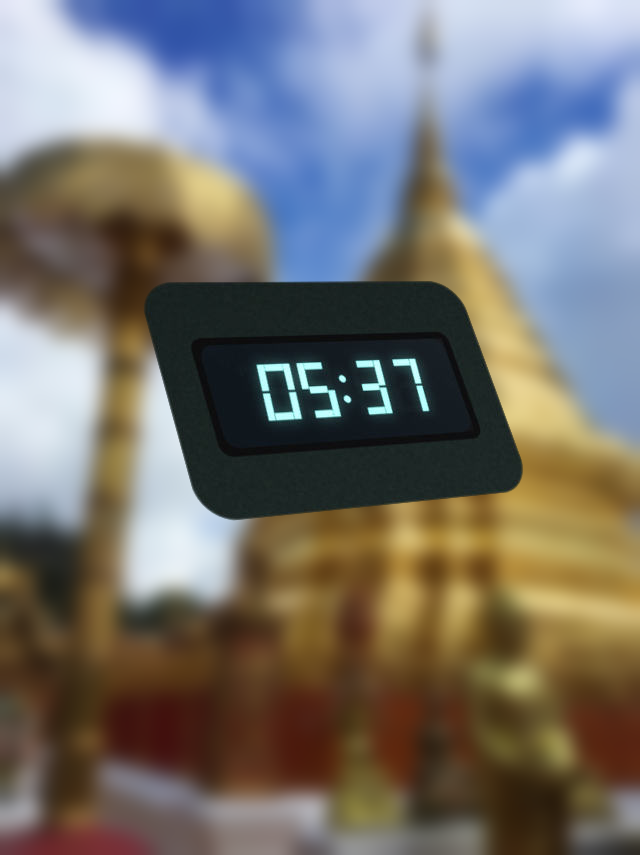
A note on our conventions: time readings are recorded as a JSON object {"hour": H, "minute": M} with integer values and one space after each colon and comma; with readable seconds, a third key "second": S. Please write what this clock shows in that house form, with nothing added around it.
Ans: {"hour": 5, "minute": 37}
